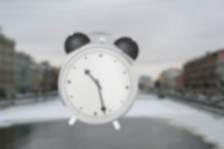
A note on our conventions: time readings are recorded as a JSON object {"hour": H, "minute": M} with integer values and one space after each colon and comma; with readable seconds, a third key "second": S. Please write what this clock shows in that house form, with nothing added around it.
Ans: {"hour": 10, "minute": 27}
